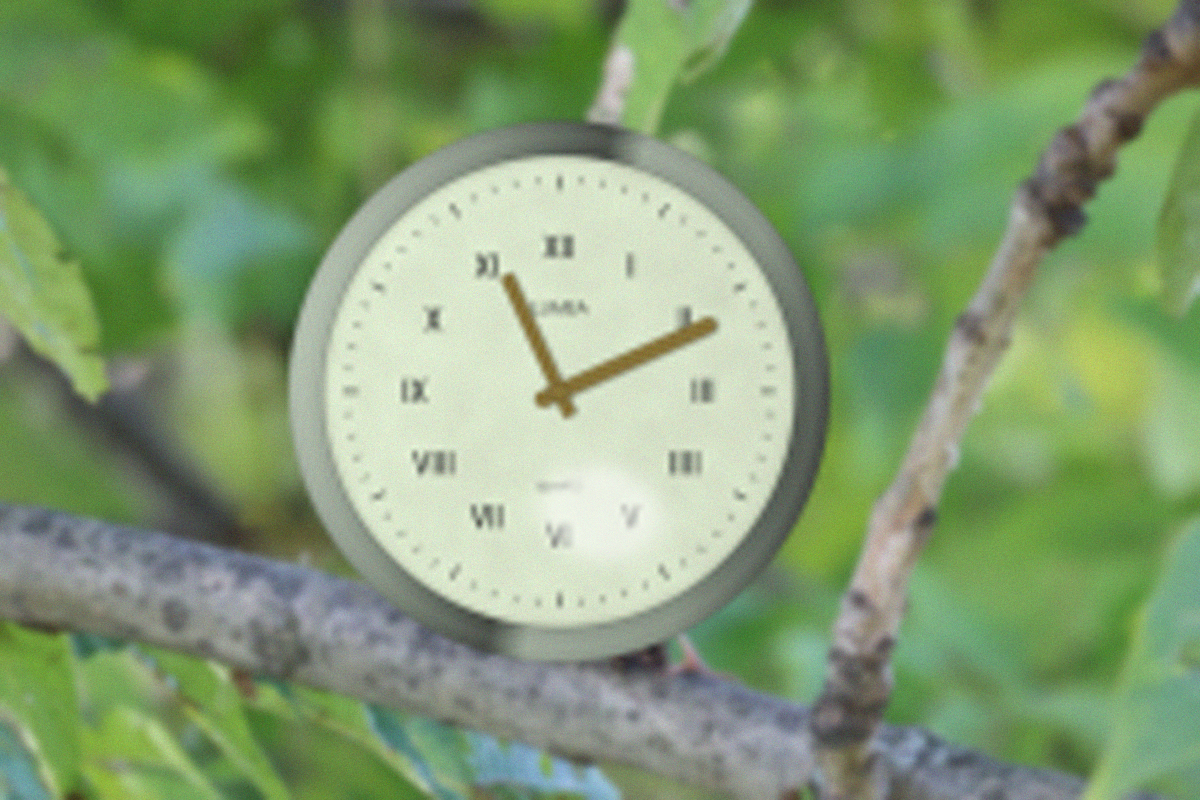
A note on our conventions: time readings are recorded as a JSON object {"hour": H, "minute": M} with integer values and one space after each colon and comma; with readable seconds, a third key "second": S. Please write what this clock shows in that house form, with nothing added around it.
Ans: {"hour": 11, "minute": 11}
